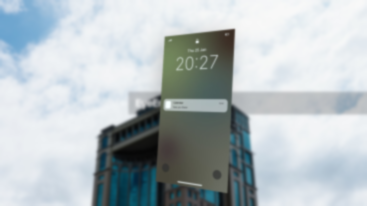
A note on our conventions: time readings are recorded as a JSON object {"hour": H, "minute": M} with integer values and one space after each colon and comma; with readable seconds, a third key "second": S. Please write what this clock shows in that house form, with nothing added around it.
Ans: {"hour": 20, "minute": 27}
